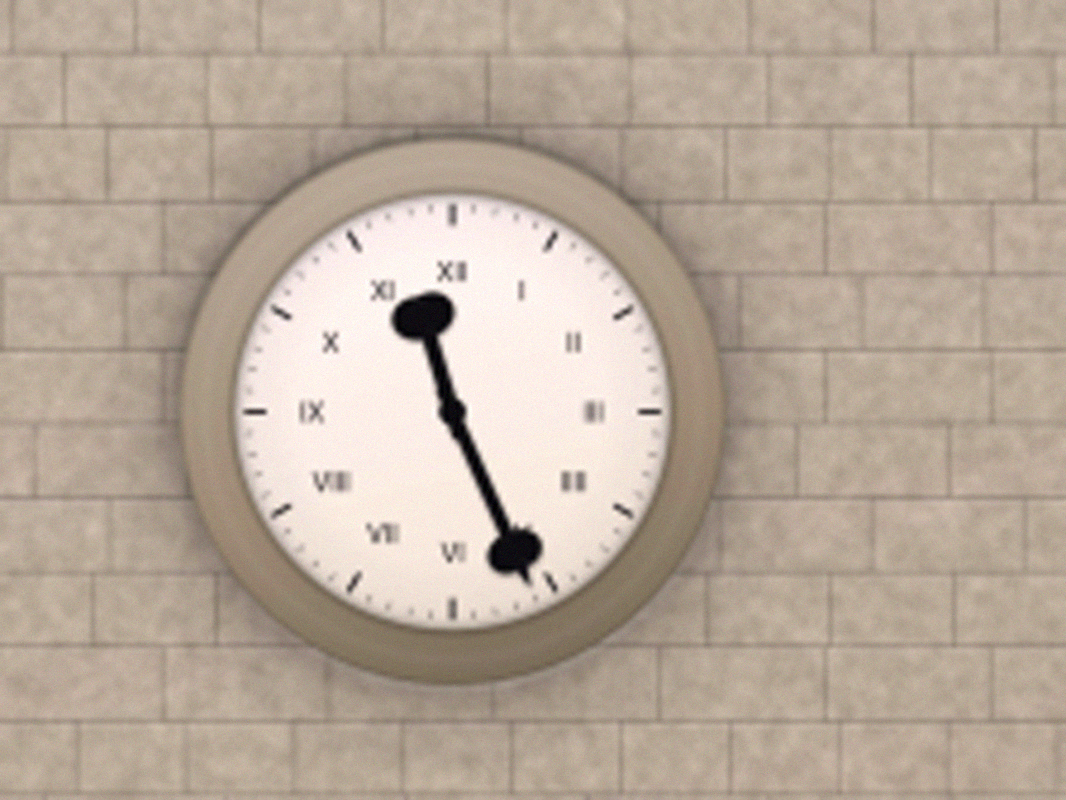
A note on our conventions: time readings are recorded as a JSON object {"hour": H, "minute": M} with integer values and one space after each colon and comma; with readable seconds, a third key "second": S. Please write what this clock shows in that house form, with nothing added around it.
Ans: {"hour": 11, "minute": 26}
